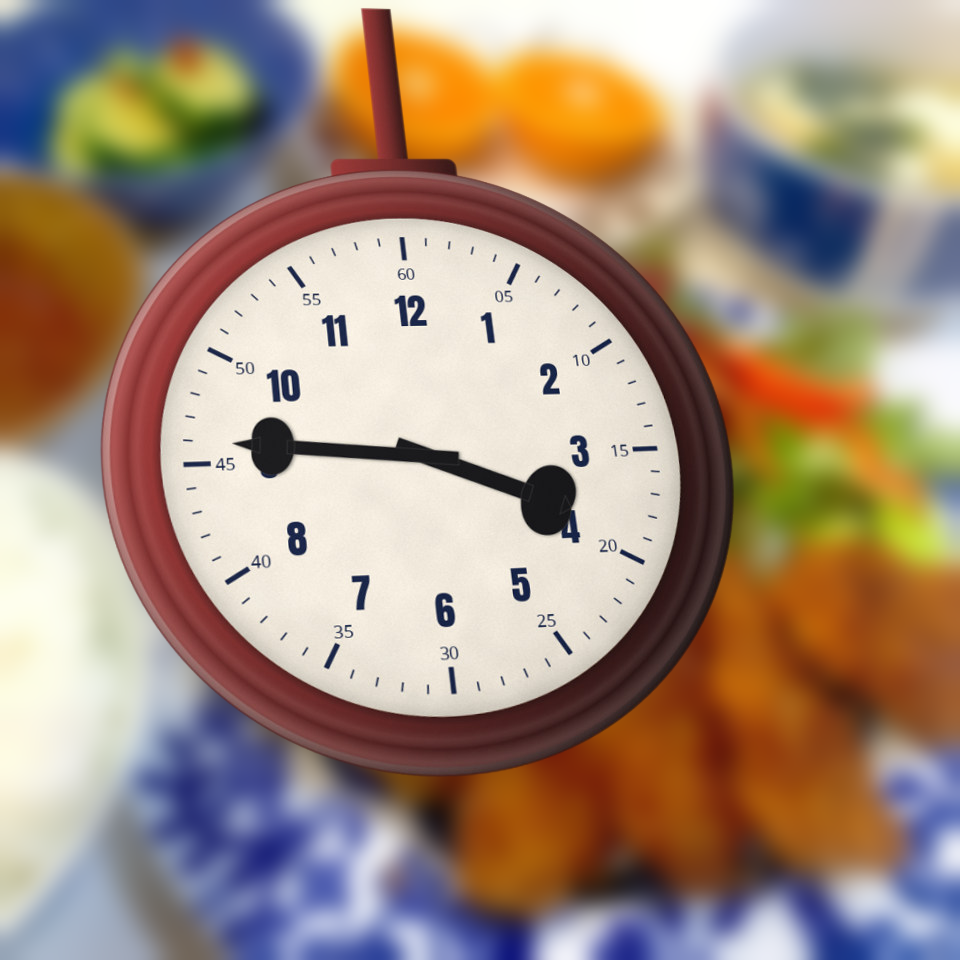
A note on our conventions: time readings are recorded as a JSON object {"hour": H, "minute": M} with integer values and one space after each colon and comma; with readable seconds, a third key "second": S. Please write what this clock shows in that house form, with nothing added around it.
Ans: {"hour": 3, "minute": 46}
